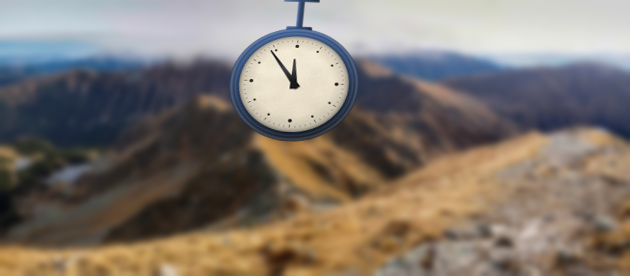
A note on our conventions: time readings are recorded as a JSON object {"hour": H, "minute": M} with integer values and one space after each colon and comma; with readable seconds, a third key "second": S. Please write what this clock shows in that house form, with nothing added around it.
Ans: {"hour": 11, "minute": 54}
